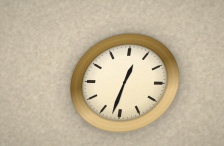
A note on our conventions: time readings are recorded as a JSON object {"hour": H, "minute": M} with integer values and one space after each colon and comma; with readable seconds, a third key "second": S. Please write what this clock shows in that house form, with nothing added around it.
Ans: {"hour": 12, "minute": 32}
